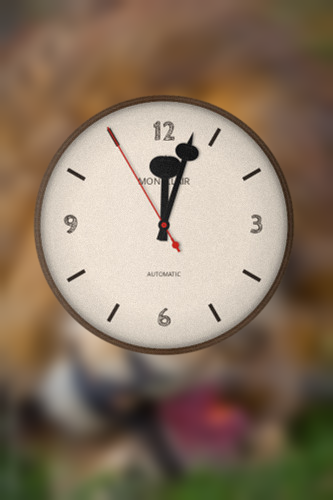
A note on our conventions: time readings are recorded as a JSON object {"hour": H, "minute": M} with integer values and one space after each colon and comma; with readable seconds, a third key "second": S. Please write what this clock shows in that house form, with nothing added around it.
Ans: {"hour": 12, "minute": 2, "second": 55}
